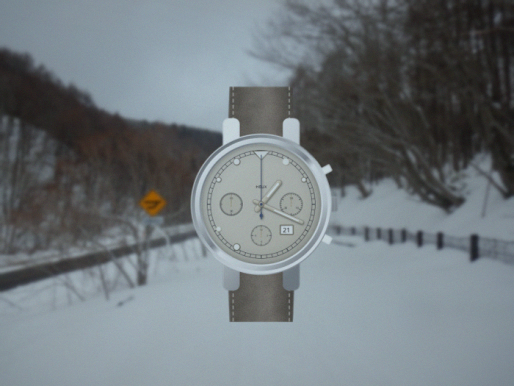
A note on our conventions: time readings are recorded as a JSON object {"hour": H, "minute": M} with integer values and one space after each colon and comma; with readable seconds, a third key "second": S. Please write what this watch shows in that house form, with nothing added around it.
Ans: {"hour": 1, "minute": 19}
